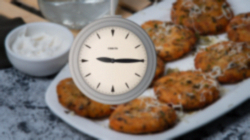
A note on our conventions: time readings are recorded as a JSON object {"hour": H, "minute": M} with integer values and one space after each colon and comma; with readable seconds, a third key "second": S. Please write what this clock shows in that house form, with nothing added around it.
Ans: {"hour": 9, "minute": 15}
